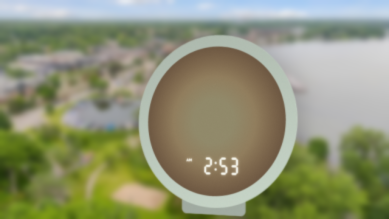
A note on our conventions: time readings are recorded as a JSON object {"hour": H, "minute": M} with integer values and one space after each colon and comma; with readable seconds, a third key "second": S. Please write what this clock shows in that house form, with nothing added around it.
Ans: {"hour": 2, "minute": 53}
